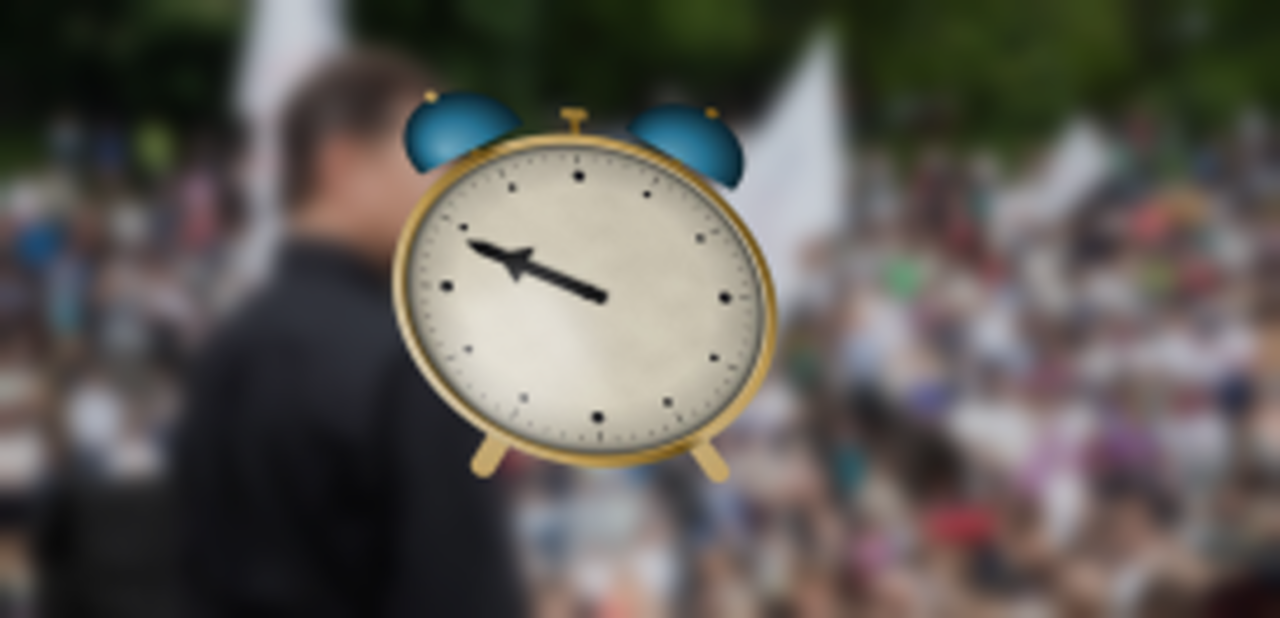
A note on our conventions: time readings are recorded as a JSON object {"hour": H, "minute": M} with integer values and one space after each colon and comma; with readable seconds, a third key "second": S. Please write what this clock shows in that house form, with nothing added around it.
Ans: {"hour": 9, "minute": 49}
